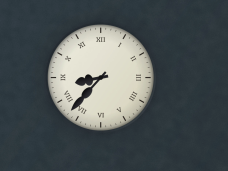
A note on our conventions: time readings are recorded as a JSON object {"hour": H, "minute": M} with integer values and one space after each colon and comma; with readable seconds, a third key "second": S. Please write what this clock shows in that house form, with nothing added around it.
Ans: {"hour": 8, "minute": 37}
